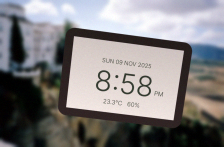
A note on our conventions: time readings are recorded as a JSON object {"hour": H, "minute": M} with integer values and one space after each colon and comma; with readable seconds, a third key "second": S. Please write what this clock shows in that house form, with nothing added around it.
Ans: {"hour": 8, "minute": 58}
